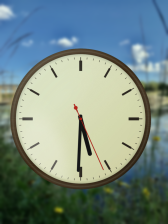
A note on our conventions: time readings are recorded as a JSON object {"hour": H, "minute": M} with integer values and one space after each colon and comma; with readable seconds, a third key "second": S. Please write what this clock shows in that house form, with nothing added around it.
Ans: {"hour": 5, "minute": 30, "second": 26}
